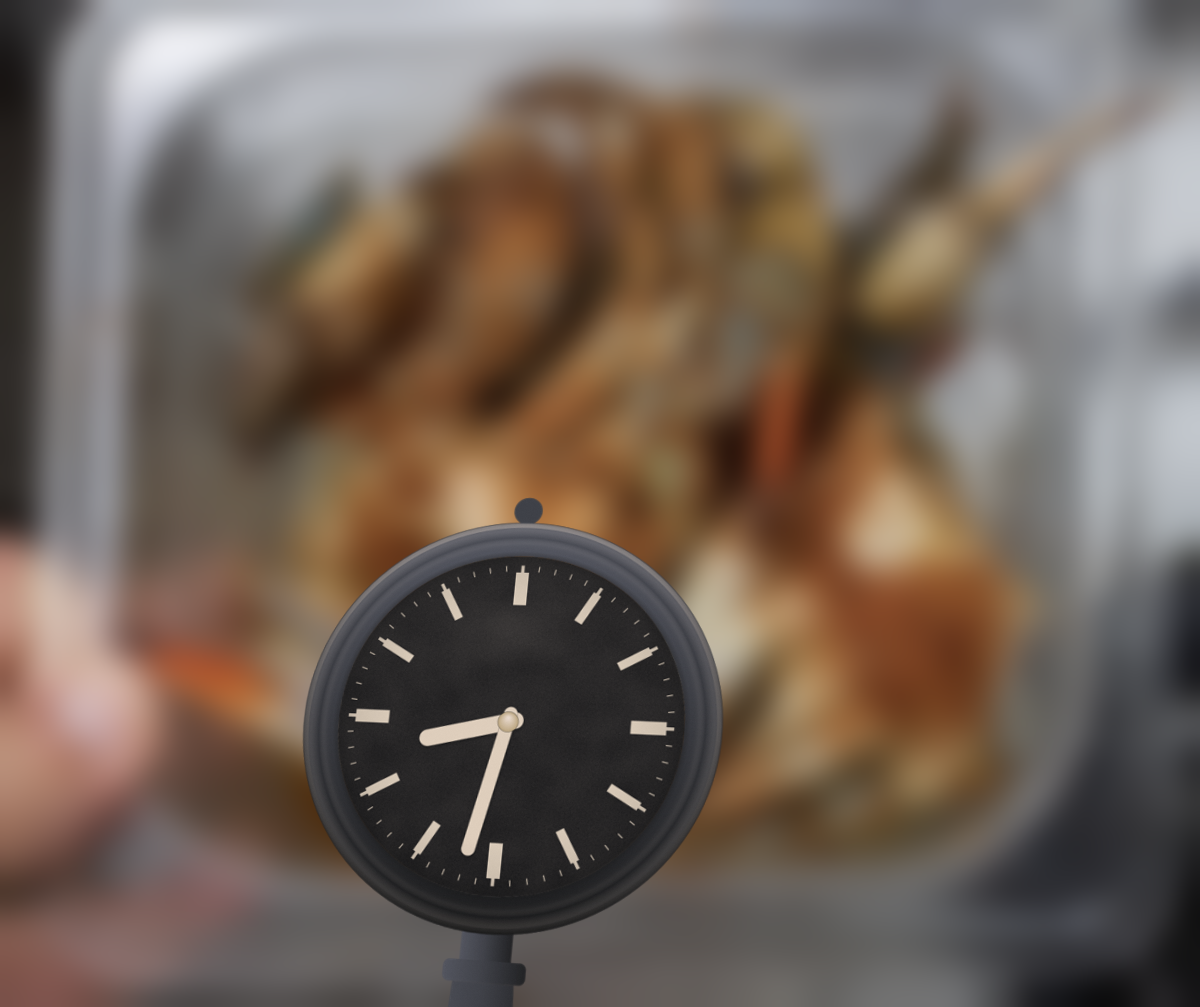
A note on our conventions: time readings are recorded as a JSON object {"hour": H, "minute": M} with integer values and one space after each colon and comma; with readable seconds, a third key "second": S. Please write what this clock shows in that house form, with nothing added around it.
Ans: {"hour": 8, "minute": 32}
